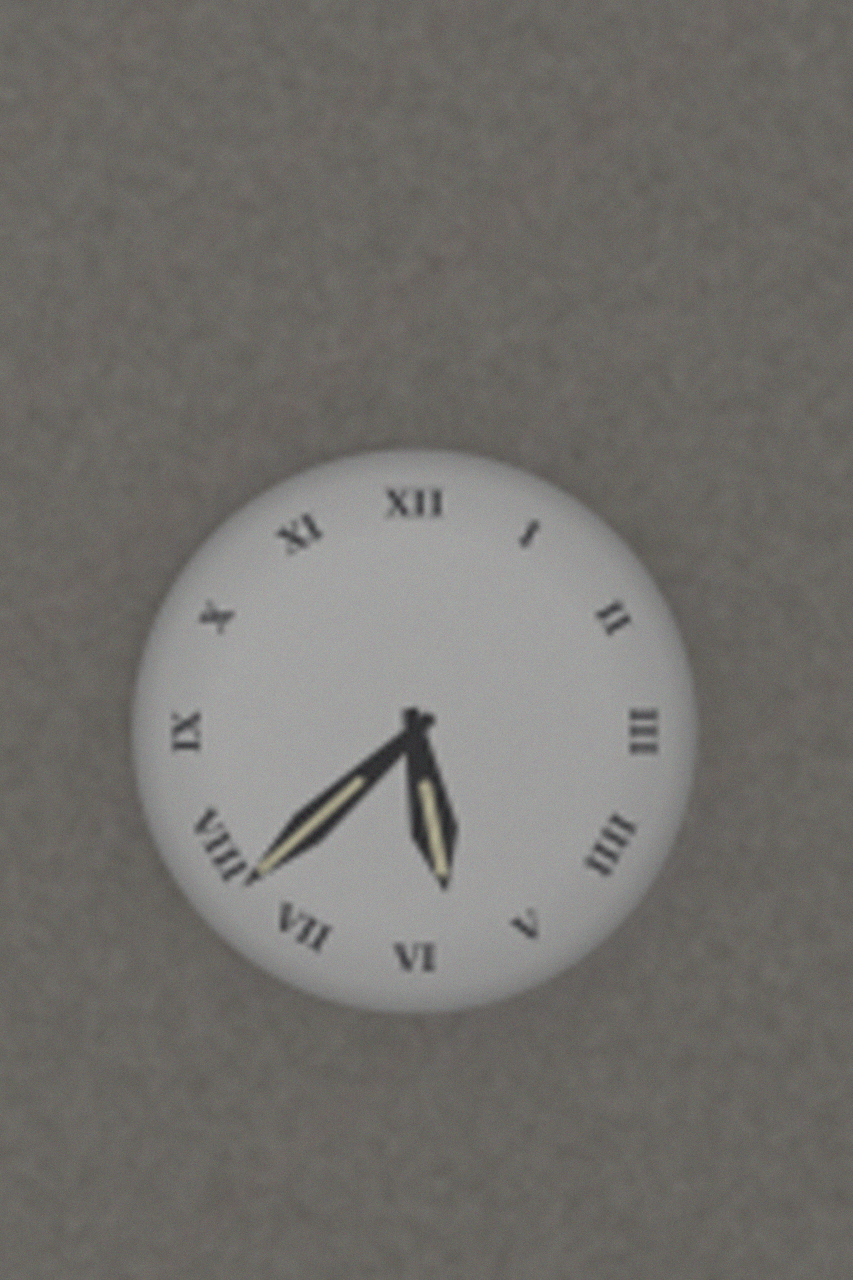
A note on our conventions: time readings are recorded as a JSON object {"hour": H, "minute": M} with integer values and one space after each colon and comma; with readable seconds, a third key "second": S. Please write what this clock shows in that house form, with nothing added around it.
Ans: {"hour": 5, "minute": 38}
